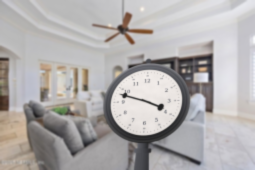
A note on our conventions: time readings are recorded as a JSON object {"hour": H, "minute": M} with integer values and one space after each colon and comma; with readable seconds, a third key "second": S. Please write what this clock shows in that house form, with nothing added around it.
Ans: {"hour": 3, "minute": 48}
